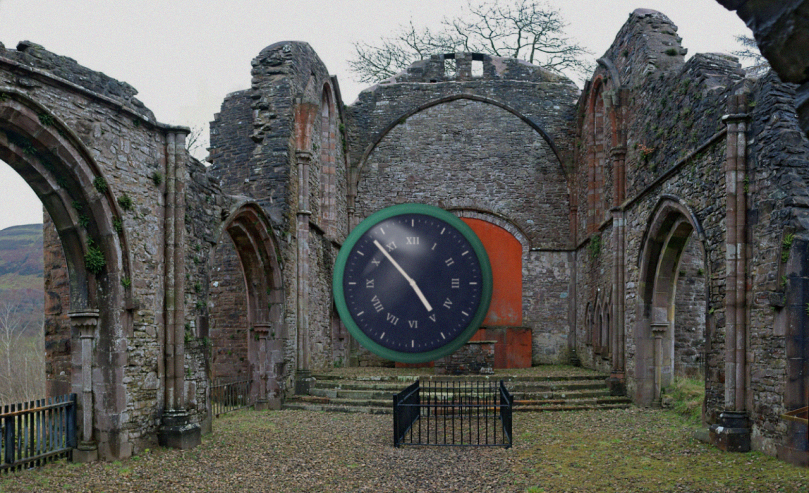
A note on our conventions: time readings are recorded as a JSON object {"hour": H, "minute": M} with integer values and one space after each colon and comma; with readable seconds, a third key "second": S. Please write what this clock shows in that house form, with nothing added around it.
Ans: {"hour": 4, "minute": 53}
